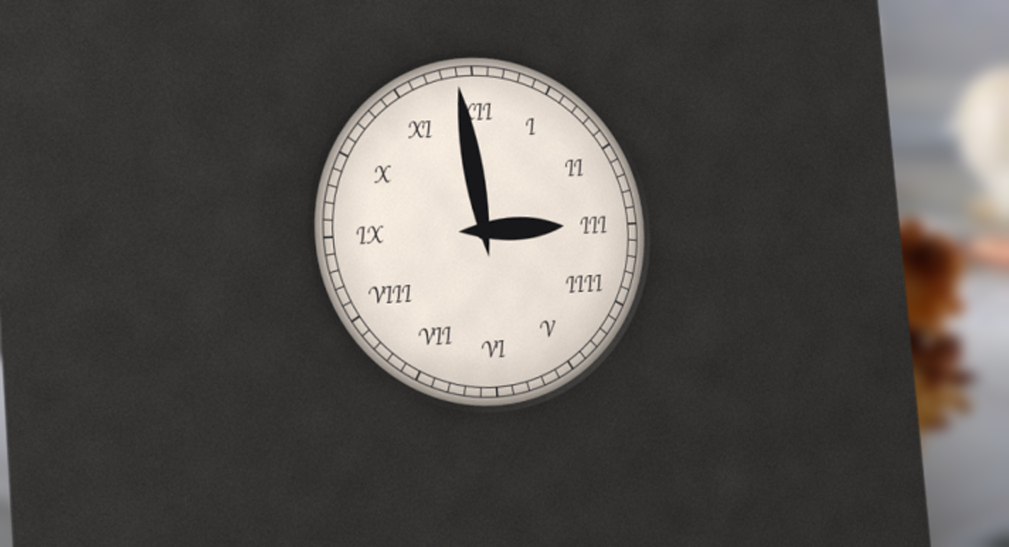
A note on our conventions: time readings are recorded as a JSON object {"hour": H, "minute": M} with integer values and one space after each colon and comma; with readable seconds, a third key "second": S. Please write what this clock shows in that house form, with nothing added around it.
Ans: {"hour": 2, "minute": 59}
